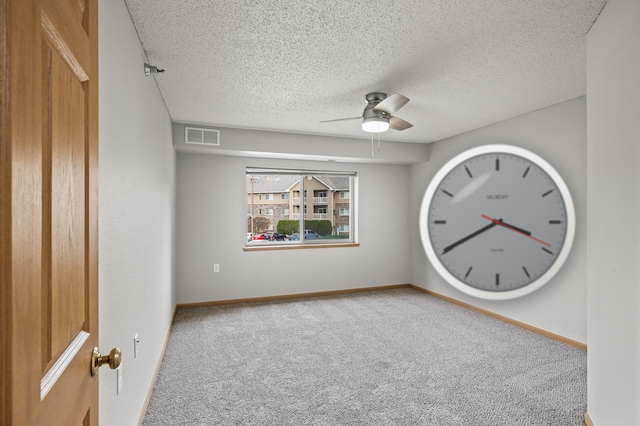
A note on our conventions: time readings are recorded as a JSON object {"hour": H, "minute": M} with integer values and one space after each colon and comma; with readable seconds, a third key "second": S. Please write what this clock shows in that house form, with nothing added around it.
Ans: {"hour": 3, "minute": 40, "second": 19}
